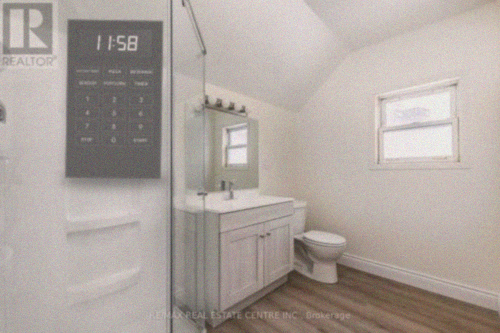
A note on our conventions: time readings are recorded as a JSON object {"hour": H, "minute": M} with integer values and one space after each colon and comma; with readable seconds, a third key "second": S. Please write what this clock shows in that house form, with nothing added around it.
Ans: {"hour": 11, "minute": 58}
